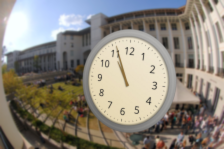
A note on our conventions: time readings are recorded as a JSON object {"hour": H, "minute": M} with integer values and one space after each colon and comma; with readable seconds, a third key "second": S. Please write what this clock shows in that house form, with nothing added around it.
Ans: {"hour": 10, "minute": 56}
